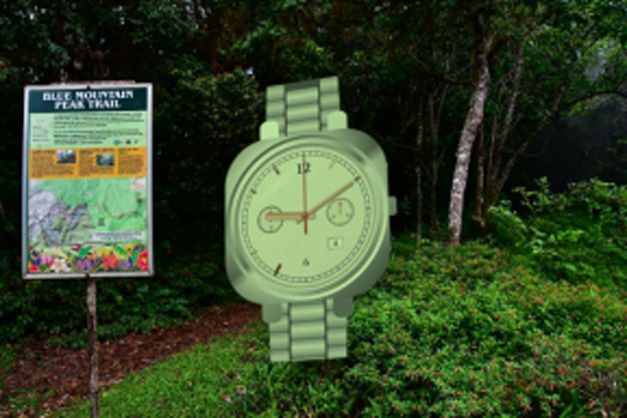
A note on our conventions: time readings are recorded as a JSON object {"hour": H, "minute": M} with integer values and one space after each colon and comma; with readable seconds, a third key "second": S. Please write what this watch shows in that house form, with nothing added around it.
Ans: {"hour": 9, "minute": 10}
